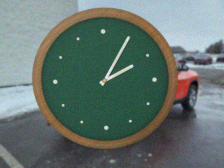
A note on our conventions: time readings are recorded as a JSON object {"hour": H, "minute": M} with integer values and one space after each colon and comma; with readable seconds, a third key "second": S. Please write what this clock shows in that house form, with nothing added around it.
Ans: {"hour": 2, "minute": 5}
